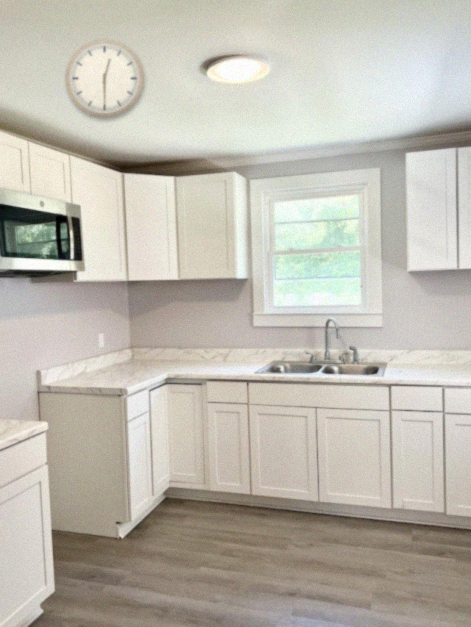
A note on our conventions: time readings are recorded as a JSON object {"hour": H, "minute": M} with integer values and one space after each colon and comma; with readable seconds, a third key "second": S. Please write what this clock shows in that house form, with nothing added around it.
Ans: {"hour": 12, "minute": 30}
